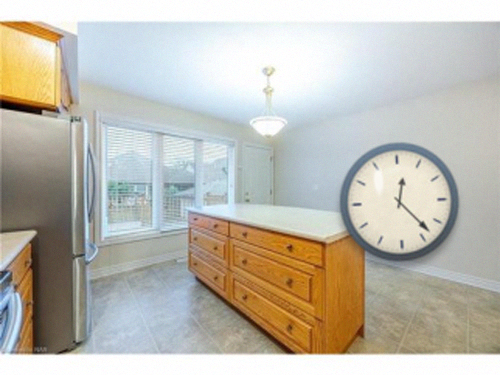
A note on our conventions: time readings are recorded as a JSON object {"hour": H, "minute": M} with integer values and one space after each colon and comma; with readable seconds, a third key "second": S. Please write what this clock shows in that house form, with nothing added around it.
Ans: {"hour": 12, "minute": 23}
